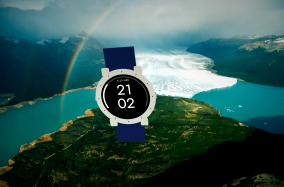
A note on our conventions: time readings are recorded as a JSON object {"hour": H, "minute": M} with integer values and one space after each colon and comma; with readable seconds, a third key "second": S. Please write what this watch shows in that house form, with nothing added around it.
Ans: {"hour": 21, "minute": 2}
